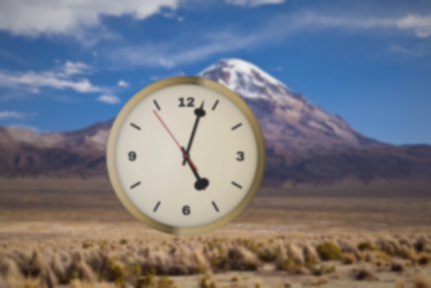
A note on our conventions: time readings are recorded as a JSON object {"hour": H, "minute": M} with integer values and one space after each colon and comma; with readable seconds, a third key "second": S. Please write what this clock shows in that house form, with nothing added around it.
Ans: {"hour": 5, "minute": 2, "second": 54}
